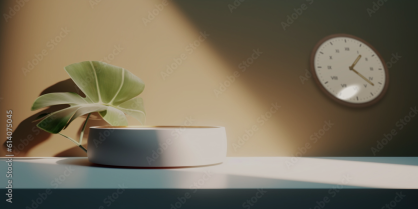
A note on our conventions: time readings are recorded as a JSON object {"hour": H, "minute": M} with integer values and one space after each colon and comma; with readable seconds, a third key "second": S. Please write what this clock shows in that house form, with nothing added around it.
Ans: {"hour": 1, "minute": 22}
